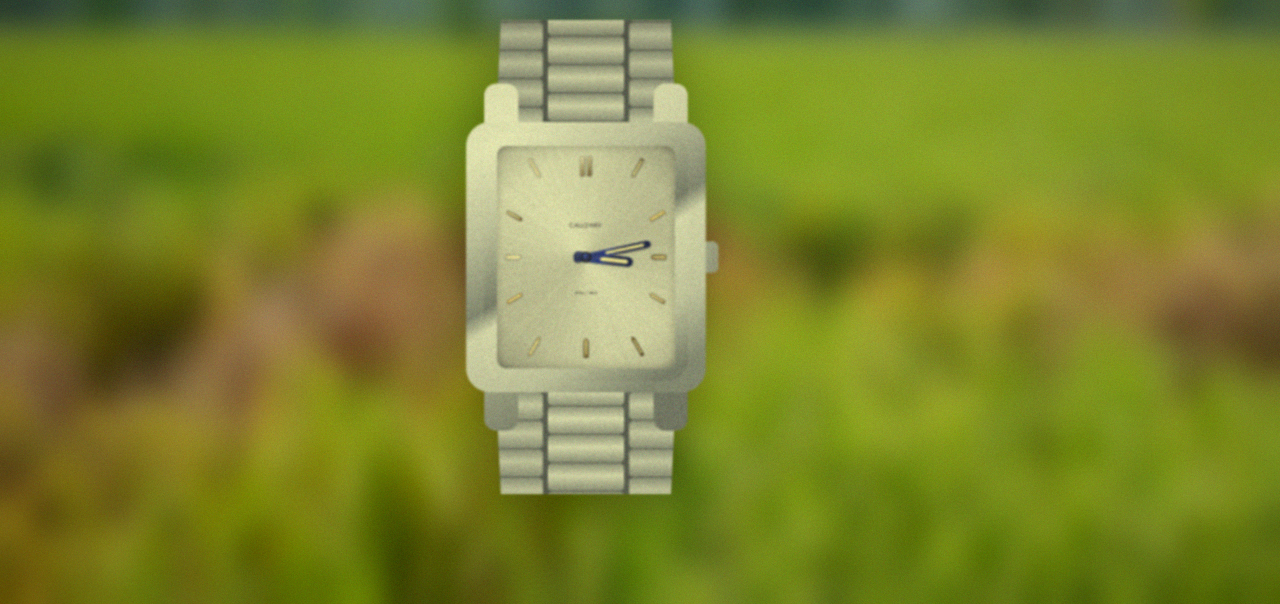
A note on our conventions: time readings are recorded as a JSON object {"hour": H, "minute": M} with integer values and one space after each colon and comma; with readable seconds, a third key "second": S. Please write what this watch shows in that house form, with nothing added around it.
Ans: {"hour": 3, "minute": 13}
